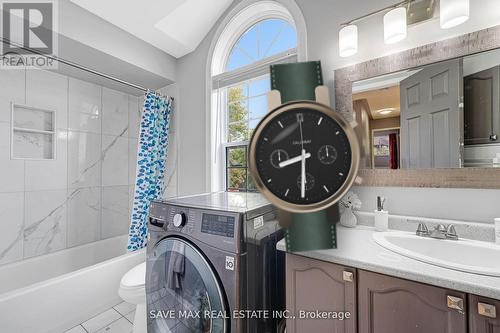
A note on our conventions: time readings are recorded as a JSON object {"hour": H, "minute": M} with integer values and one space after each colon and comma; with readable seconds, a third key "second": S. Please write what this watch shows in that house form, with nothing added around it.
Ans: {"hour": 8, "minute": 31}
